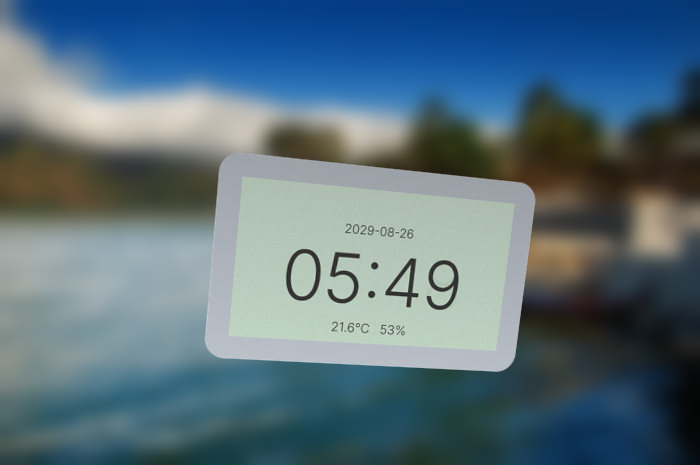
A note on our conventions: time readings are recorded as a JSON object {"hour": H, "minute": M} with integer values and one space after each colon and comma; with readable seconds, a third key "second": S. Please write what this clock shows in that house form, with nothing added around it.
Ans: {"hour": 5, "minute": 49}
